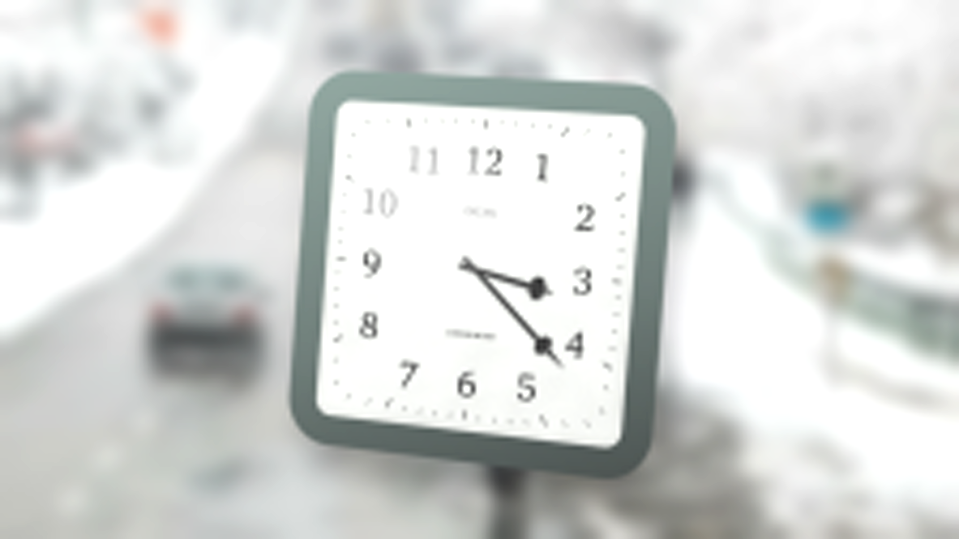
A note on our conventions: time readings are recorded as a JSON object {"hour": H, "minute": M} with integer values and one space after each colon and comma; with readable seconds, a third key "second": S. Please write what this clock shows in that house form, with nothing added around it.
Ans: {"hour": 3, "minute": 22}
